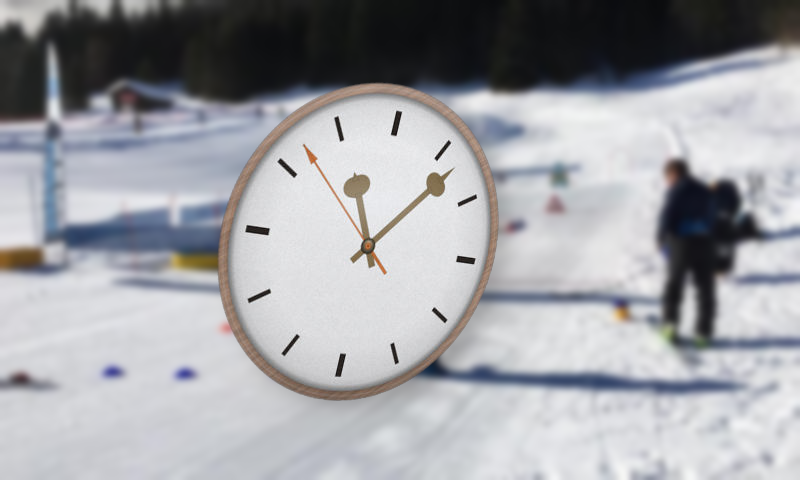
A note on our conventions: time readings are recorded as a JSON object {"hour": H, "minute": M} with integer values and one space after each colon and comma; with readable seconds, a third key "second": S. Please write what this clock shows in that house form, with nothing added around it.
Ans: {"hour": 11, "minute": 6, "second": 52}
